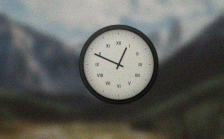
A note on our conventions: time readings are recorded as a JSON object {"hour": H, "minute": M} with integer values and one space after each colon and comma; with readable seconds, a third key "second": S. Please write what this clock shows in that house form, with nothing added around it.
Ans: {"hour": 12, "minute": 49}
